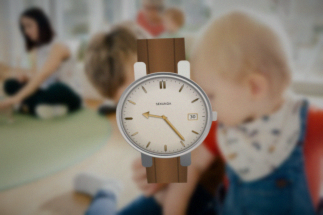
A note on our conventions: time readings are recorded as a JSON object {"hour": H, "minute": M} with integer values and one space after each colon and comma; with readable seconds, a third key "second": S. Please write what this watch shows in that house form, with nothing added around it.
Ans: {"hour": 9, "minute": 24}
